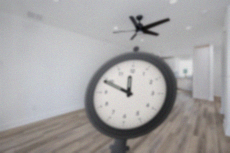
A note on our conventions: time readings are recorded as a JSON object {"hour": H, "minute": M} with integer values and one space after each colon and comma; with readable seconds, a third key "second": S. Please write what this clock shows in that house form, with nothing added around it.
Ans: {"hour": 11, "minute": 49}
